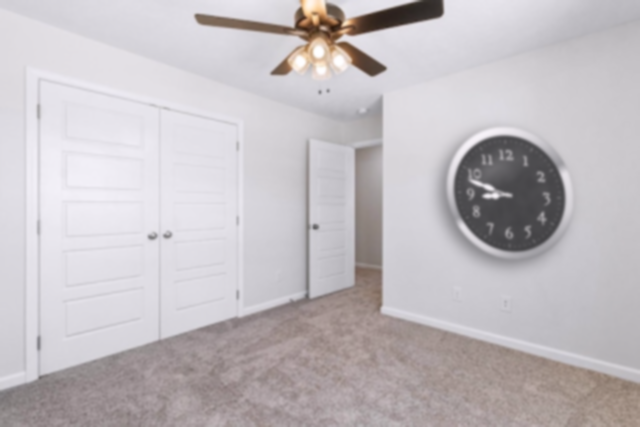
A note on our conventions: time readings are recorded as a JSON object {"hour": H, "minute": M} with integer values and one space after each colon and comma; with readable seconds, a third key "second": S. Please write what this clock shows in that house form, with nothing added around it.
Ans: {"hour": 8, "minute": 48}
